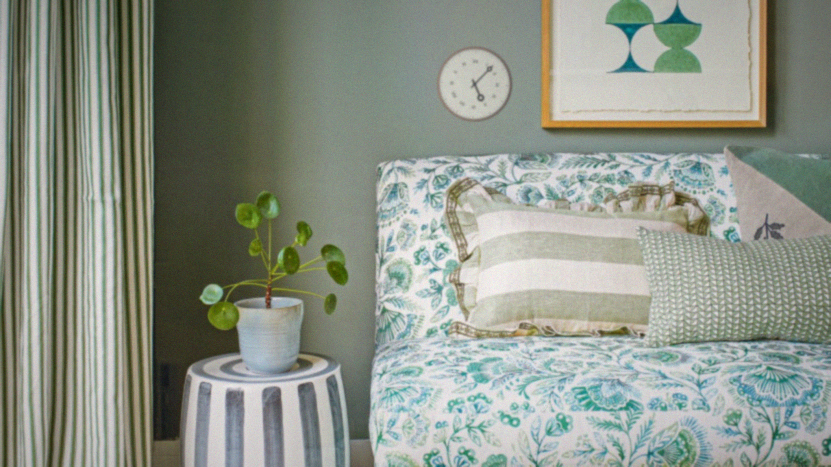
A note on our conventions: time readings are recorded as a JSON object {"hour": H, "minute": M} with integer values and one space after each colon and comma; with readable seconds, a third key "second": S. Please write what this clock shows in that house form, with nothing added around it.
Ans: {"hour": 5, "minute": 7}
